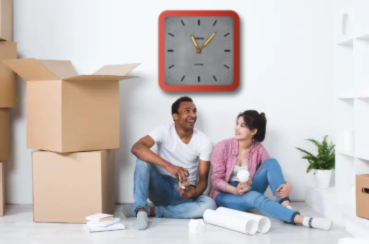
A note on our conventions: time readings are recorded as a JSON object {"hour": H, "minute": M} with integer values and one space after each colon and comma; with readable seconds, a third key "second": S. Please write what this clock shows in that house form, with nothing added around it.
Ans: {"hour": 11, "minute": 7}
